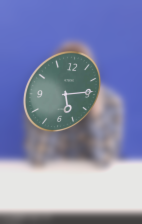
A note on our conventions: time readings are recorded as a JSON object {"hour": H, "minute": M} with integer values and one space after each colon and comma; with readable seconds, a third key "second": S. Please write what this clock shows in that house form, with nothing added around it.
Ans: {"hour": 5, "minute": 14}
